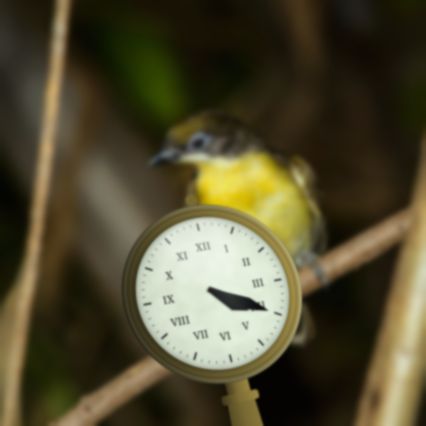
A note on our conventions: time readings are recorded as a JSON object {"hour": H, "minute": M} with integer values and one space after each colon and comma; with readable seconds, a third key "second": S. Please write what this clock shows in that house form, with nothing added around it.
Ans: {"hour": 4, "minute": 20}
